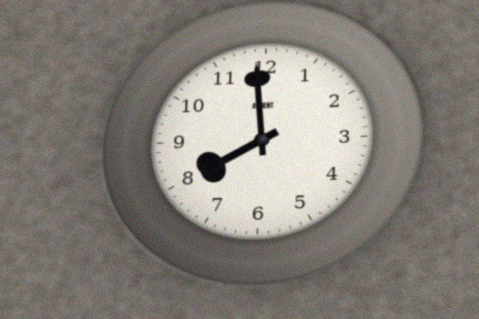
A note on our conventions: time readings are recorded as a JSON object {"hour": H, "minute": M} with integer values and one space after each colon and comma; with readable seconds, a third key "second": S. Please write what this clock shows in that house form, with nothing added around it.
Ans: {"hour": 7, "minute": 59}
